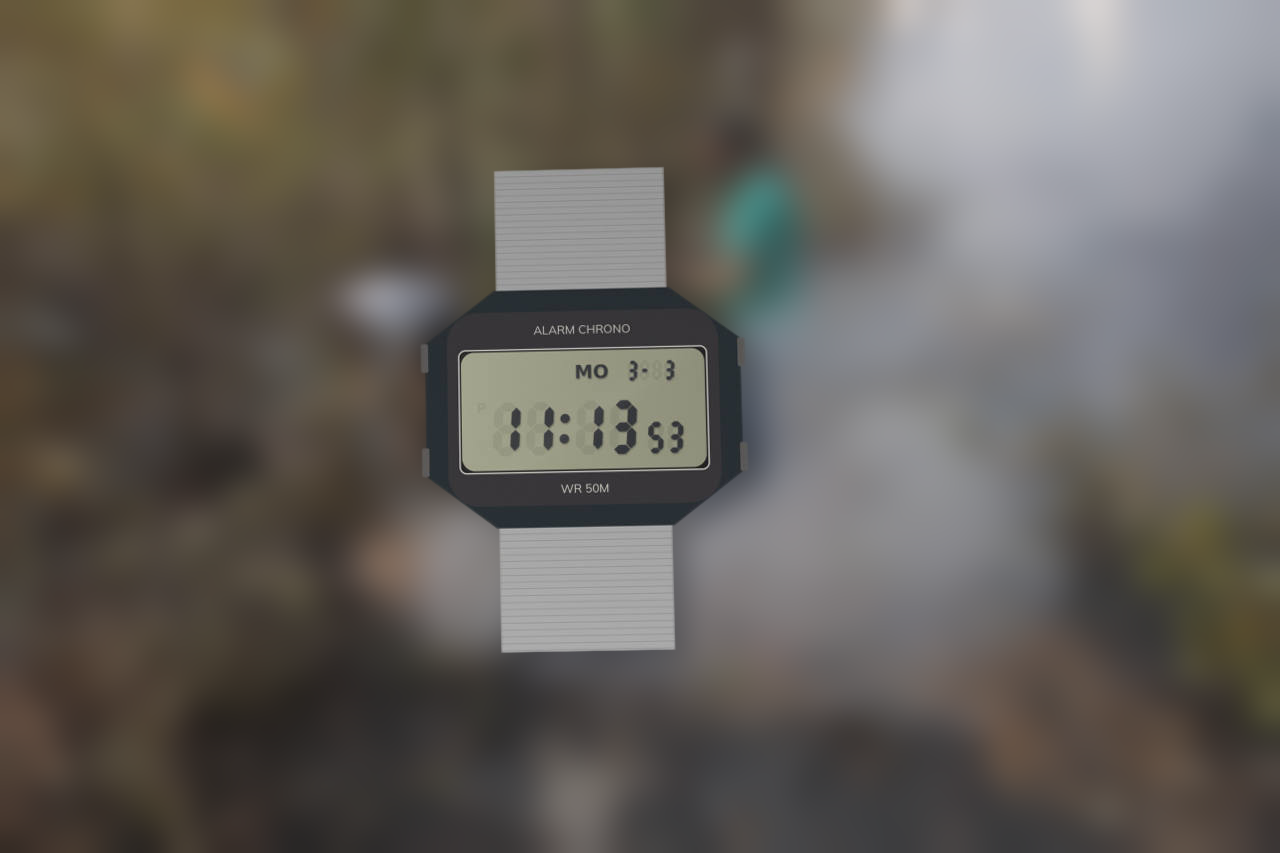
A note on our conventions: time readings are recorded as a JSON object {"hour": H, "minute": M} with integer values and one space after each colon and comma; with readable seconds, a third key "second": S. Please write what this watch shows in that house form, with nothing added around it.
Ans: {"hour": 11, "minute": 13, "second": 53}
